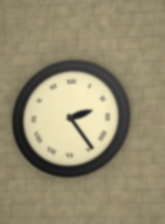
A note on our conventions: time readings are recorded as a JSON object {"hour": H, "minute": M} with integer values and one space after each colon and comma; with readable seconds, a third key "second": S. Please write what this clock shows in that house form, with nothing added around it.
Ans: {"hour": 2, "minute": 24}
